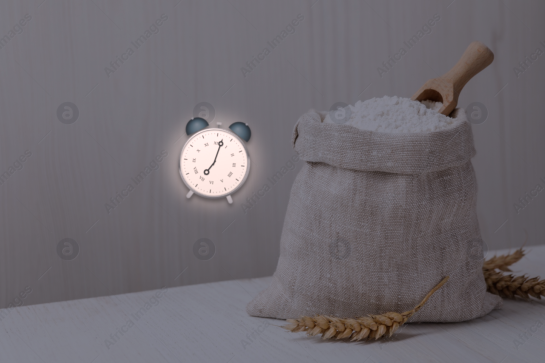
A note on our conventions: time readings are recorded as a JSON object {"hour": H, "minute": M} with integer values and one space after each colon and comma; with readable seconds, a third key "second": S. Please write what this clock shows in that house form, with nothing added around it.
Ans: {"hour": 7, "minute": 2}
